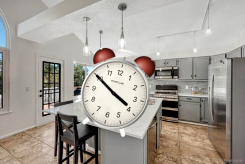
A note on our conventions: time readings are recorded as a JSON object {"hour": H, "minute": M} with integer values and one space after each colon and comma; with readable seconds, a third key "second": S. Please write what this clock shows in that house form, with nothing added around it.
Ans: {"hour": 3, "minute": 50}
